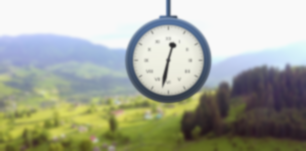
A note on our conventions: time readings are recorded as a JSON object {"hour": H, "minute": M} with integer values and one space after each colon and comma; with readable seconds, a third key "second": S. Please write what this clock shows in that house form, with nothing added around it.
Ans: {"hour": 12, "minute": 32}
